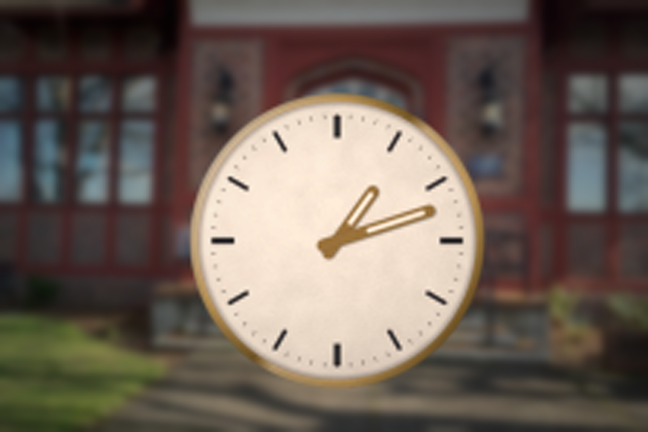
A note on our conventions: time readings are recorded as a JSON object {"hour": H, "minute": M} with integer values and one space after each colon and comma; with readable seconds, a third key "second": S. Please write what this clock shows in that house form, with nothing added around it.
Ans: {"hour": 1, "minute": 12}
